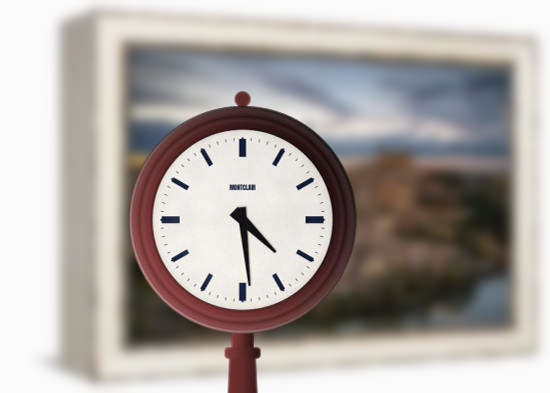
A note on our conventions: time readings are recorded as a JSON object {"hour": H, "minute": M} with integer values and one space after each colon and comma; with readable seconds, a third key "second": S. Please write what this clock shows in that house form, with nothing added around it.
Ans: {"hour": 4, "minute": 29}
